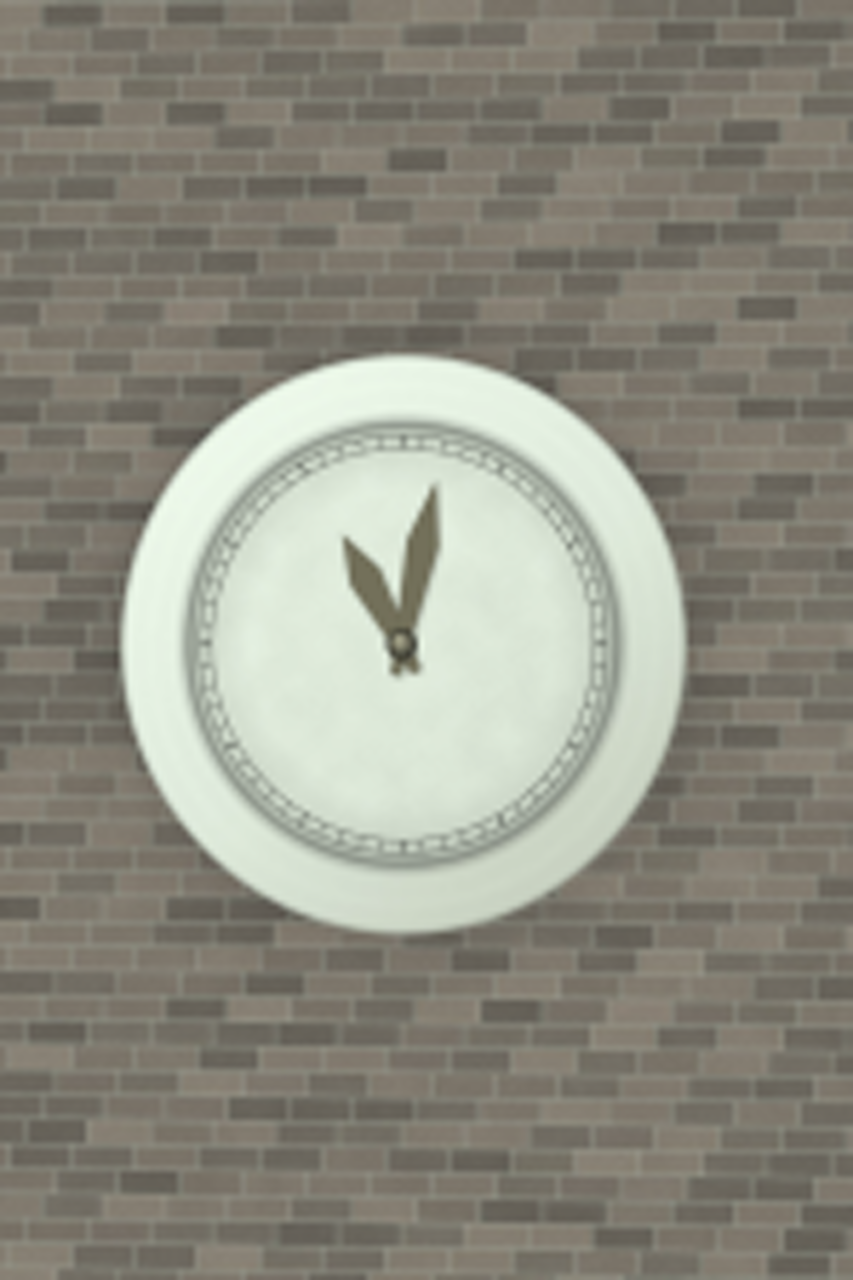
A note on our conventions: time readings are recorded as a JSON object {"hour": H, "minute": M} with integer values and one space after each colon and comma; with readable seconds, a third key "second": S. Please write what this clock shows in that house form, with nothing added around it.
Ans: {"hour": 11, "minute": 2}
